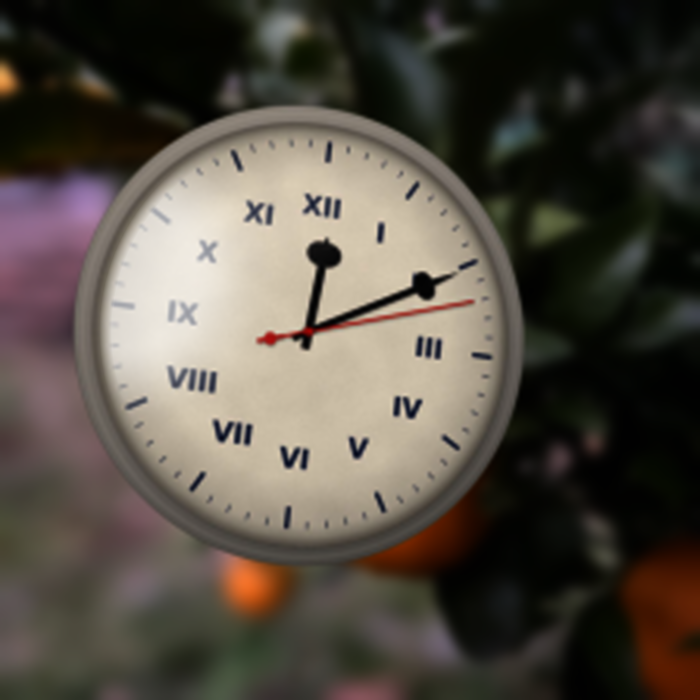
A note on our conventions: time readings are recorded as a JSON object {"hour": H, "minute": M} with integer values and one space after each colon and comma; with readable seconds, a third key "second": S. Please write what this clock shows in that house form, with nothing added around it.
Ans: {"hour": 12, "minute": 10, "second": 12}
